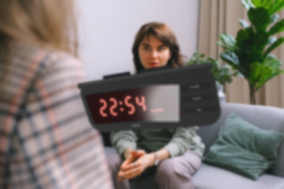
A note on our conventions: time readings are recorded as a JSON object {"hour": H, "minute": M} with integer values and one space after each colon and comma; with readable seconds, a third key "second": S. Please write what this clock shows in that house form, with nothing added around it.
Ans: {"hour": 22, "minute": 54}
